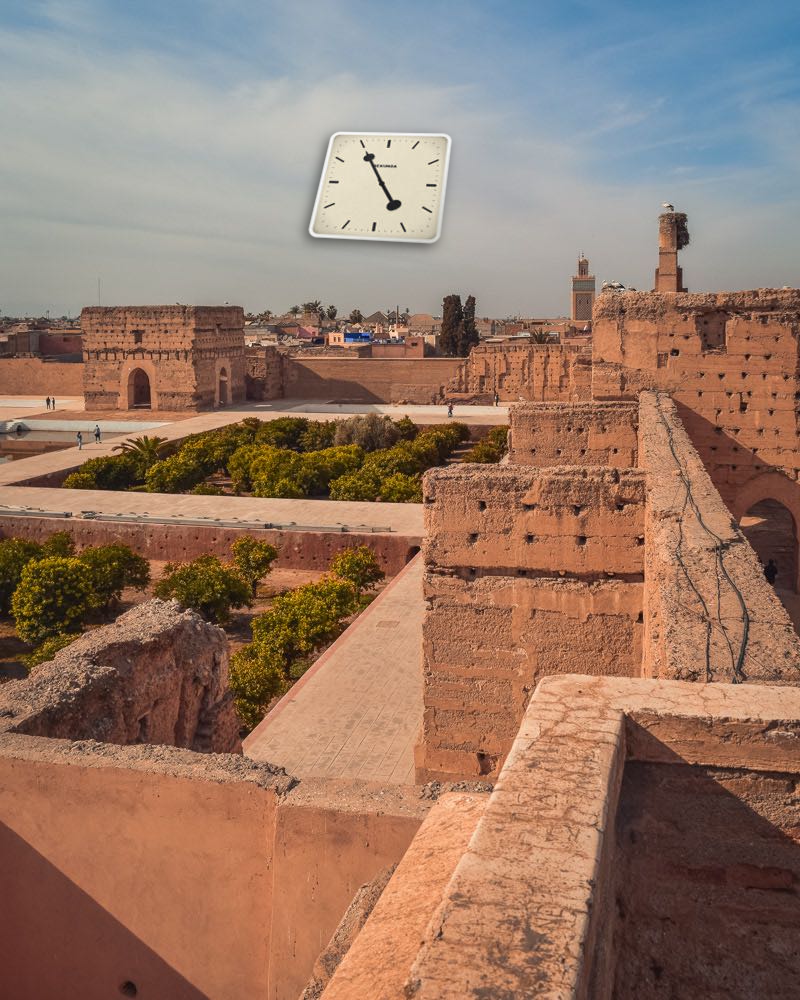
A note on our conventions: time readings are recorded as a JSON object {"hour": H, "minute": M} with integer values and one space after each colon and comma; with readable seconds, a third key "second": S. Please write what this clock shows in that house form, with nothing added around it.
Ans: {"hour": 4, "minute": 55}
